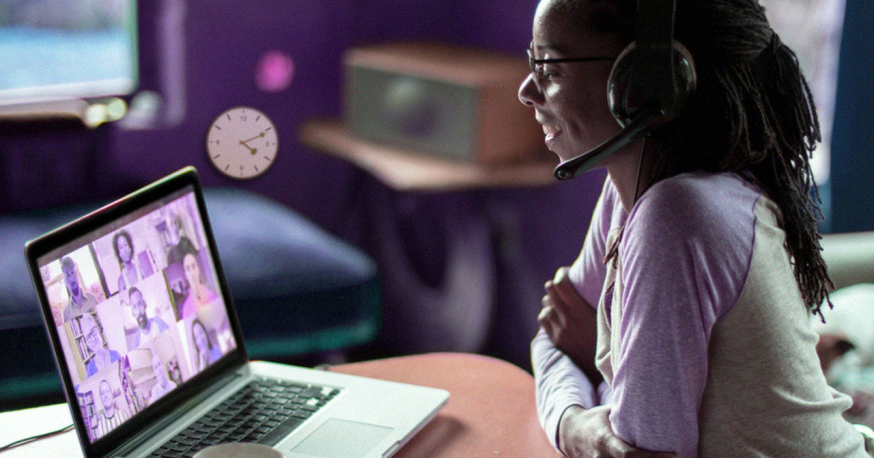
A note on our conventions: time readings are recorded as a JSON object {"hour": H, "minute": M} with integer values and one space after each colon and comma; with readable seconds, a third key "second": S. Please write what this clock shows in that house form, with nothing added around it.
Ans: {"hour": 4, "minute": 11}
